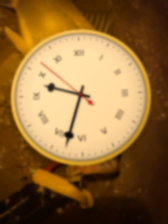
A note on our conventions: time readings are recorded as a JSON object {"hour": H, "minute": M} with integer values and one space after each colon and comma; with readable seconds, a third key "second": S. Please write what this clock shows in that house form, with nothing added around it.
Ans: {"hour": 9, "minute": 32, "second": 52}
